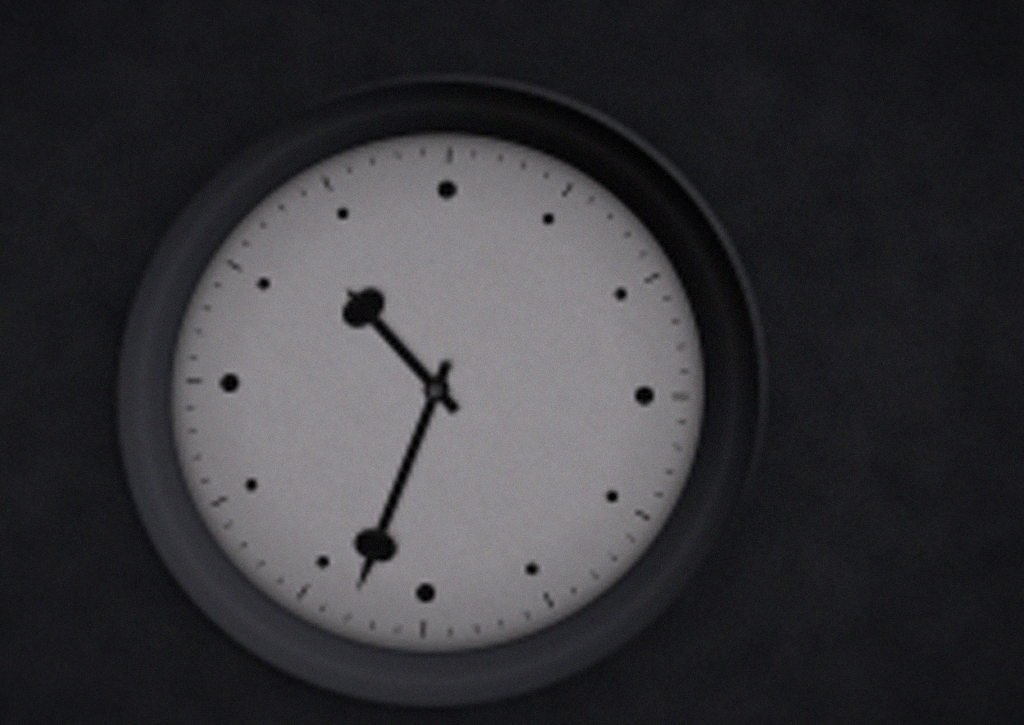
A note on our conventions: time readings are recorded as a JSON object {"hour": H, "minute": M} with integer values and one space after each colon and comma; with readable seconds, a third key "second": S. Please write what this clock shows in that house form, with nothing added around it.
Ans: {"hour": 10, "minute": 33}
